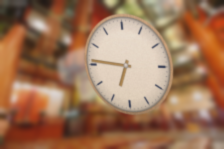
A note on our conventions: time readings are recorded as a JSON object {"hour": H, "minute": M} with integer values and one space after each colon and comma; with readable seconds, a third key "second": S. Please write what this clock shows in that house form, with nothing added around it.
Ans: {"hour": 6, "minute": 46}
